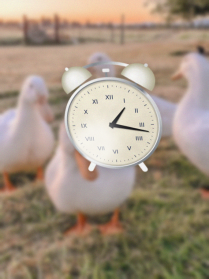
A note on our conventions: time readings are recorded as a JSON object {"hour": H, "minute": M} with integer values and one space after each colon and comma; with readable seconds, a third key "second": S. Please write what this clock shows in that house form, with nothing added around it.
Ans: {"hour": 1, "minute": 17}
